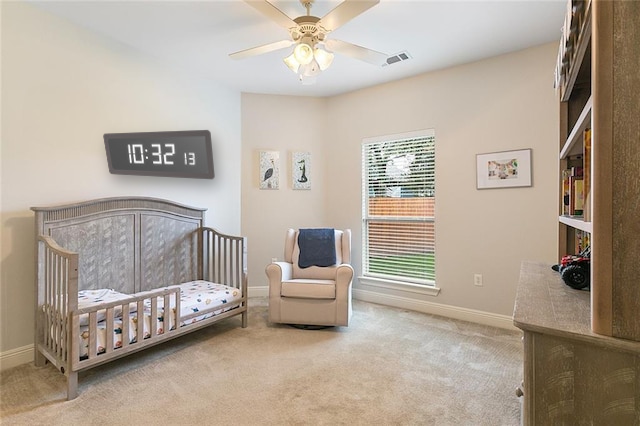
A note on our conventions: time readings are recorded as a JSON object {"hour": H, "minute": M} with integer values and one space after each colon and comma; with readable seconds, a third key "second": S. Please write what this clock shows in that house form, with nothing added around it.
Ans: {"hour": 10, "minute": 32, "second": 13}
